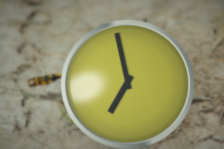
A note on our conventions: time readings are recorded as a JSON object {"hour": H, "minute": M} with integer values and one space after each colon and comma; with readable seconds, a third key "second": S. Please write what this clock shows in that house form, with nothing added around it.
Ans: {"hour": 6, "minute": 58}
